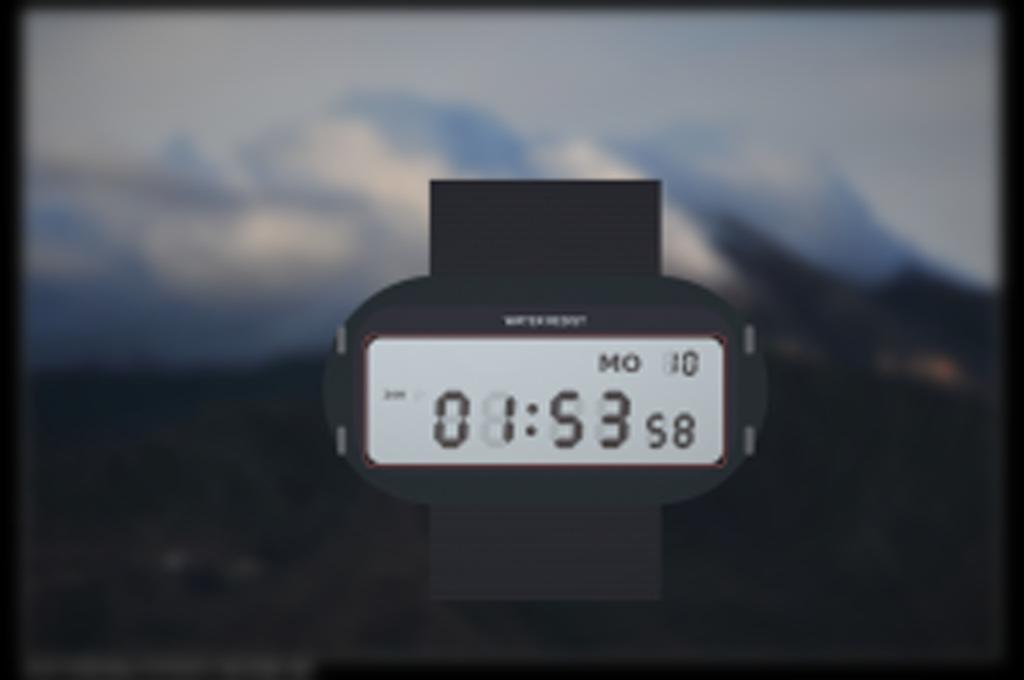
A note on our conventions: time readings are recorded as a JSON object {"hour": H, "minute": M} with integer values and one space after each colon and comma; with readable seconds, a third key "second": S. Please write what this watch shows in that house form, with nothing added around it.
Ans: {"hour": 1, "minute": 53, "second": 58}
